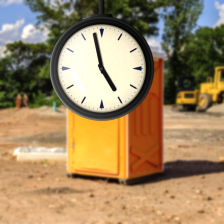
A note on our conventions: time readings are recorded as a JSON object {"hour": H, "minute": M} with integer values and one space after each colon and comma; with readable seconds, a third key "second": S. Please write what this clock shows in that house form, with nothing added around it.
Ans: {"hour": 4, "minute": 58}
